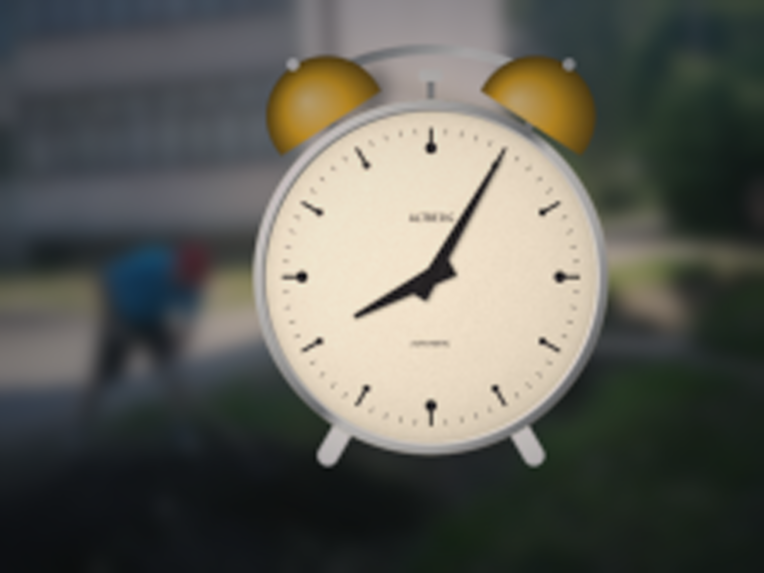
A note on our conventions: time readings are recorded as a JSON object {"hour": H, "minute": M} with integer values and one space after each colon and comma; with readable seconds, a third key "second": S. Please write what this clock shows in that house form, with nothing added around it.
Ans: {"hour": 8, "minute": 5}
